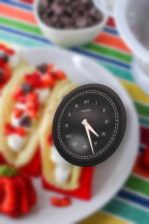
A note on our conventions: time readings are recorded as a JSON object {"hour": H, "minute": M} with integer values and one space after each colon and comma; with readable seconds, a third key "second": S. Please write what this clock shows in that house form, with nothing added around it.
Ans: {"hour": 4, "minute": 27}
